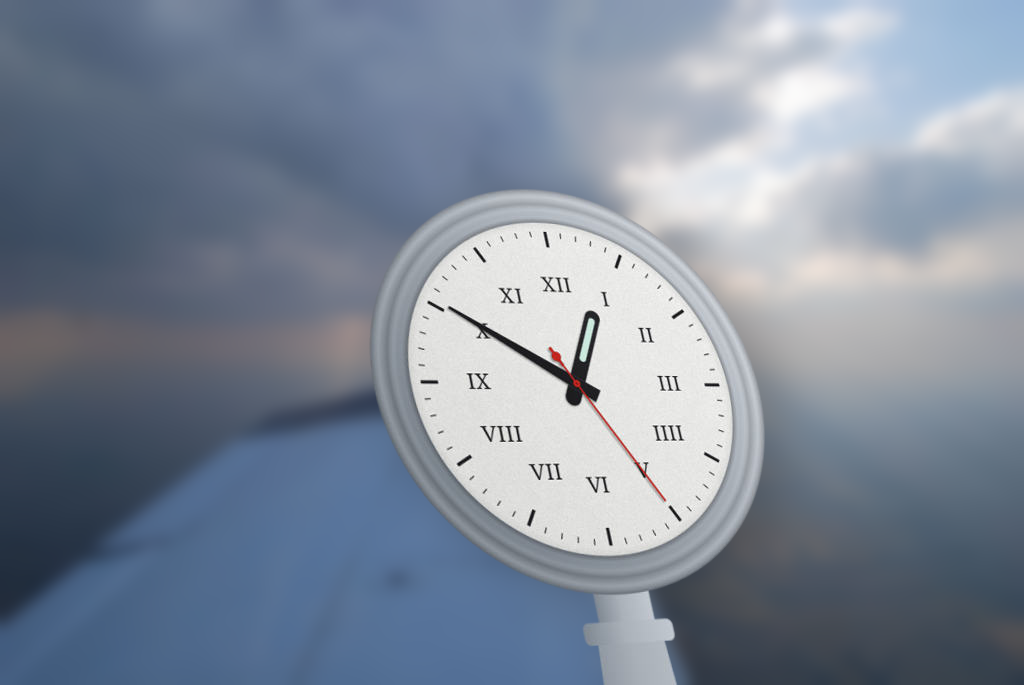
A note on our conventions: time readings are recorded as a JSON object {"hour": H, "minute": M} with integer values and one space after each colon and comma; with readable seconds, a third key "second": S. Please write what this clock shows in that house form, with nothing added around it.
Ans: {"hour": 12, "minute": 50, "second": 25}
